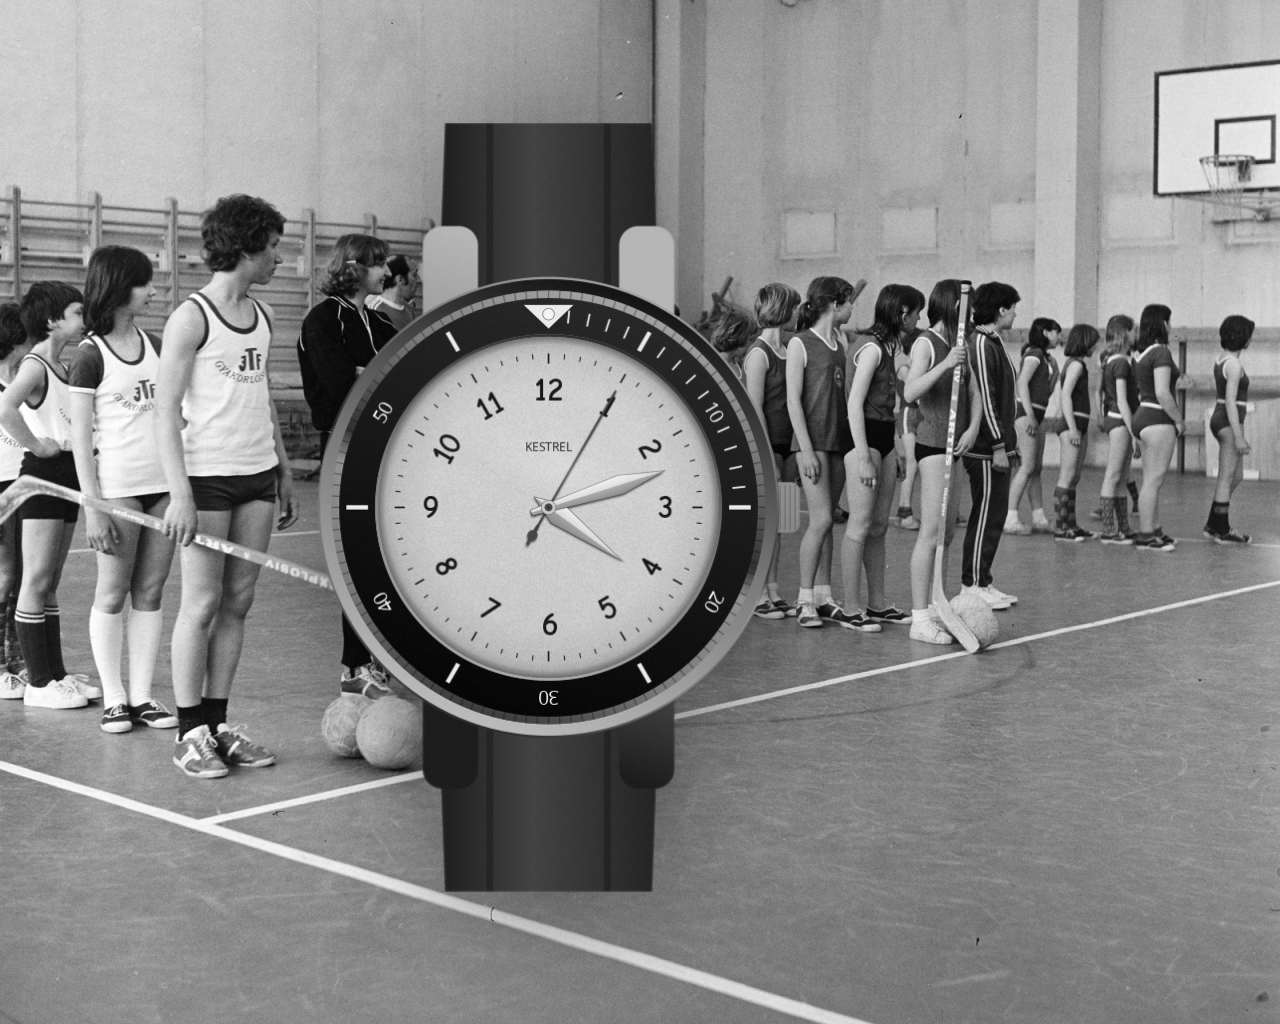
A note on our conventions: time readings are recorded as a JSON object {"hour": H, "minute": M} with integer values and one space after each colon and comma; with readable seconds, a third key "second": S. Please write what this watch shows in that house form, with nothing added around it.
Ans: {"hour": 4, "minute": 12, "second": 5}
